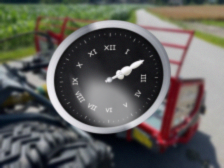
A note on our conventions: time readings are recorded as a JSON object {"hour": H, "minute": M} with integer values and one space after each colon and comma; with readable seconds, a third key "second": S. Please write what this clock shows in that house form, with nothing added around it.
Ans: {"hour": 2, "minute": 10}
